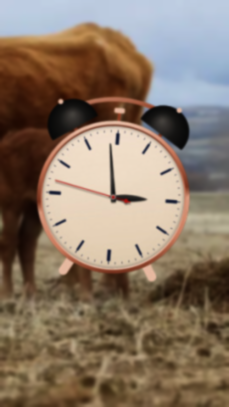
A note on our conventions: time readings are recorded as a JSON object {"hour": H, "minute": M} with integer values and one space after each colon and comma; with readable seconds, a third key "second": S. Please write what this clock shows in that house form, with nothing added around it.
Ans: {"hour": 2, "minute": 58, "second": 47}
